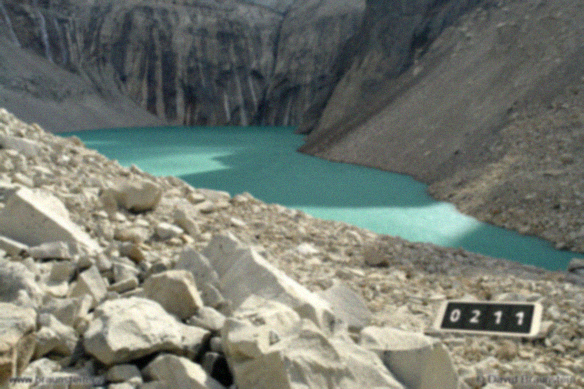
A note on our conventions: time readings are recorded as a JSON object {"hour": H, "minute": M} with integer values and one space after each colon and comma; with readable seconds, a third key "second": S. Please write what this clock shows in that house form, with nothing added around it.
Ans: {"hour": 2, "minute": 11}
